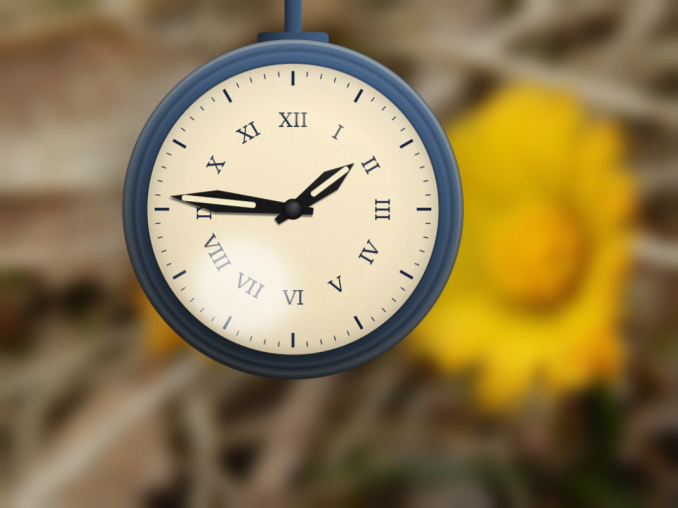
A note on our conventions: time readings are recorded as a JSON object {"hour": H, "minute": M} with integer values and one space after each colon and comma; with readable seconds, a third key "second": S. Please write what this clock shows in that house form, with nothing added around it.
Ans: {"hour": 1, "minute": 46}
